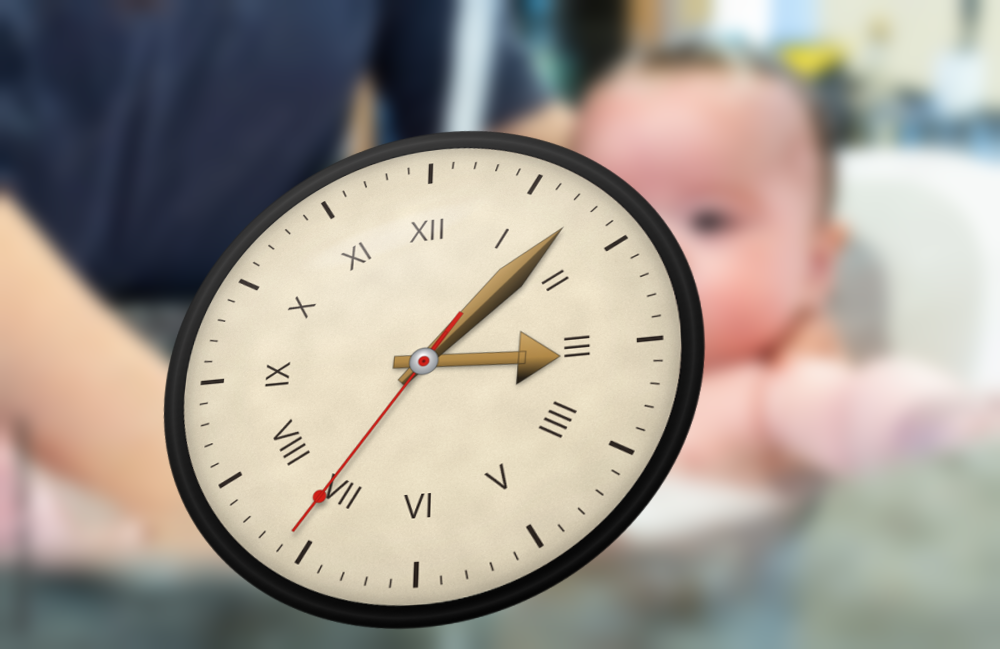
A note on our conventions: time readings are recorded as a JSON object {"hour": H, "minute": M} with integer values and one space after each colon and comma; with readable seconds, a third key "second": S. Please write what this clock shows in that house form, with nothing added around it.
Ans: {"hour": 3, "minute": 7, "second": 36}
